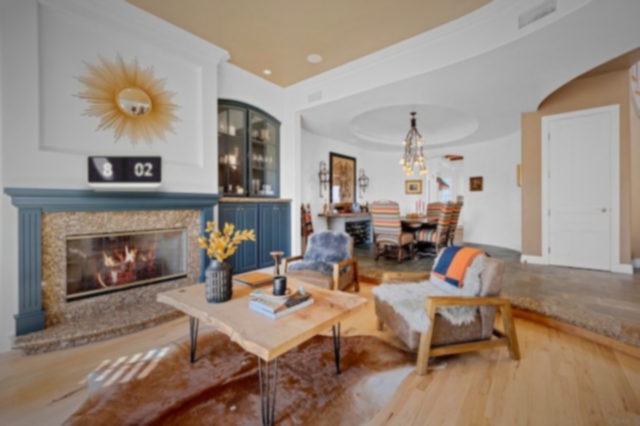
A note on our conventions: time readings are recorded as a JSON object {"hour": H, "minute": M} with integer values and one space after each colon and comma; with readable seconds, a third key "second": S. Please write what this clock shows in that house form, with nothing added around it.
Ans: {"hour": 8, "minute": 2}
